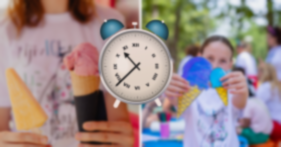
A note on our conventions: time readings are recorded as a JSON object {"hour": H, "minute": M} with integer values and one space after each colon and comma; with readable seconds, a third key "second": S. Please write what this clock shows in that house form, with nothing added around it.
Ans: {"hour": 10, "minute": 38}
